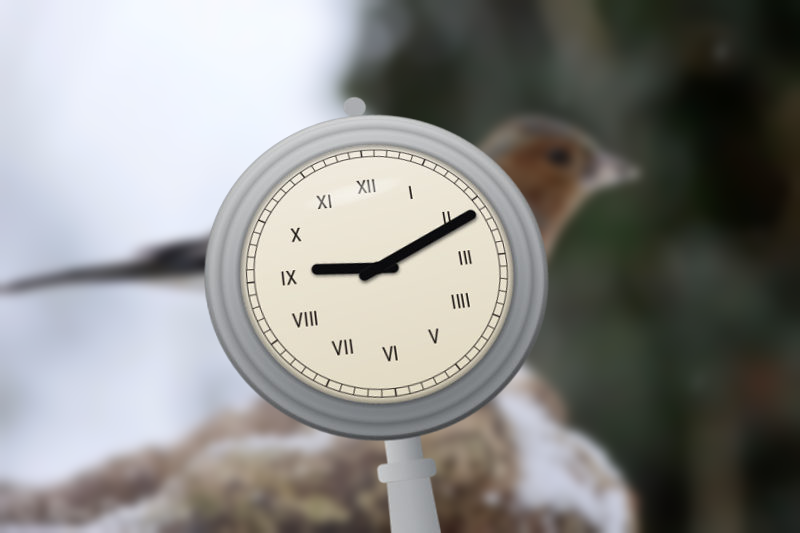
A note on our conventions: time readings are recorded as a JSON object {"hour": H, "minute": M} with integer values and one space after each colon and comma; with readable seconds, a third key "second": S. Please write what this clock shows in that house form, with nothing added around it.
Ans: {"hour": 9, "minute": 11}
